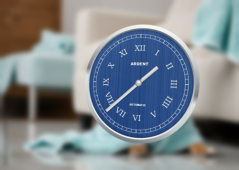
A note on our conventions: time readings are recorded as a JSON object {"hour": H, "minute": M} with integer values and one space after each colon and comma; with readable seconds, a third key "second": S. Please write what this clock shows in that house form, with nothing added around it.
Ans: {"hour": 1, "minute": 38}
